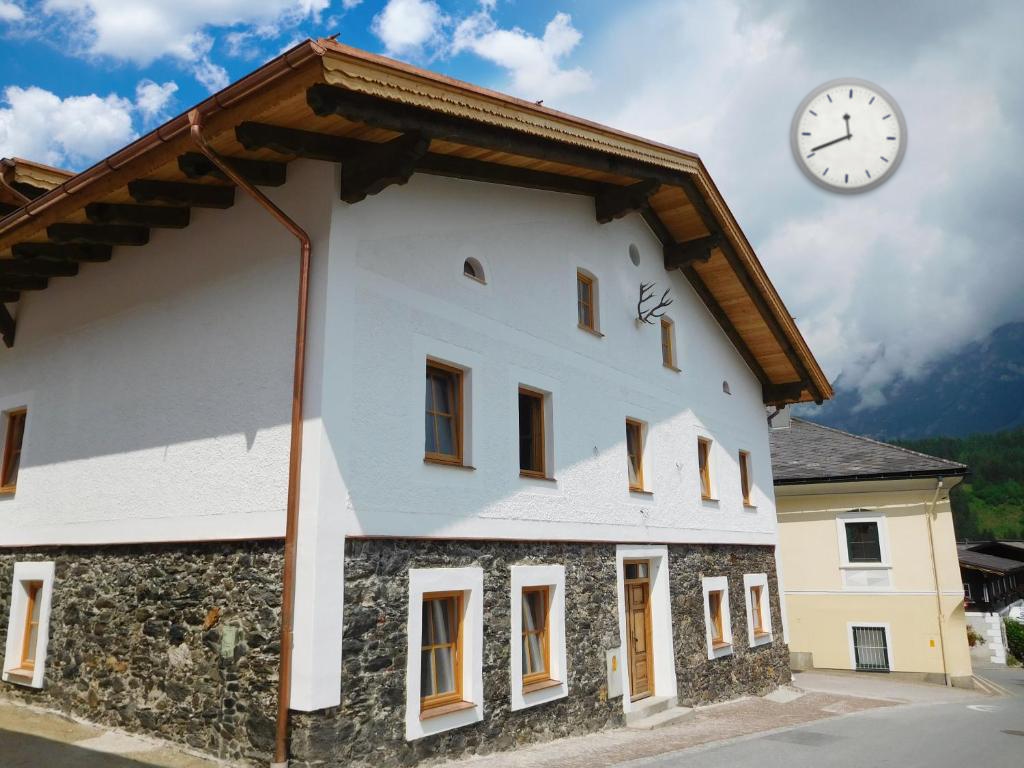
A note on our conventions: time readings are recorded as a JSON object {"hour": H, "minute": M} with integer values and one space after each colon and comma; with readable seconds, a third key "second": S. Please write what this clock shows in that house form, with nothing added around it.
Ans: {"hour": 11, "minute": 41}
